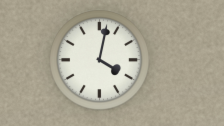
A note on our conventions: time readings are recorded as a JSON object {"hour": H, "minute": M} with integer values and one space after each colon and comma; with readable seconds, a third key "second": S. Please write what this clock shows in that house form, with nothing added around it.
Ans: {"hour": 4, "minute": 2}
